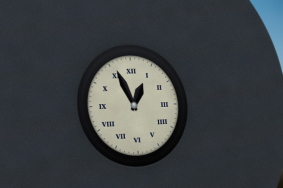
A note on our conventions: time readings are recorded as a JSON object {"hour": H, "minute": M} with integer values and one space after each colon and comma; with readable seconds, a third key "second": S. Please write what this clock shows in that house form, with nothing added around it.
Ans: {"hour": 12, "minute": 56}
